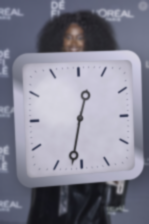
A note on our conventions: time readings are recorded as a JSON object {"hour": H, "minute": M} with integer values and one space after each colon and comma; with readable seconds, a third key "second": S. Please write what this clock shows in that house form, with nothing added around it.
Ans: {"hour": 12, "minute": 32}
